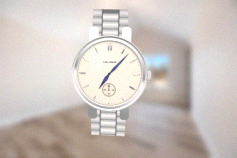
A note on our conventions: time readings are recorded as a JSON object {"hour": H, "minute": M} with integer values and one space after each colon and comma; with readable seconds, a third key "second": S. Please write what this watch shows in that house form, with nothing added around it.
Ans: {"hour": 7, "minute": 7}
